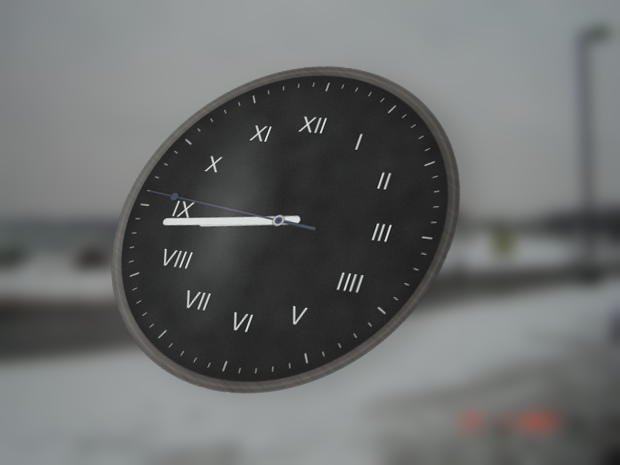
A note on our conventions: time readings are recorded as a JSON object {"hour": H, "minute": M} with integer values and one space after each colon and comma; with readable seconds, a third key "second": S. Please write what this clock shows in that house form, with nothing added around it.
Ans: {"hour": 8, "minute": 43, "second": 46}
